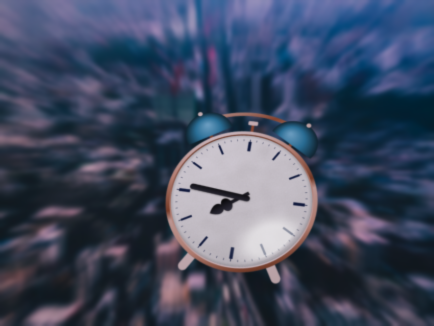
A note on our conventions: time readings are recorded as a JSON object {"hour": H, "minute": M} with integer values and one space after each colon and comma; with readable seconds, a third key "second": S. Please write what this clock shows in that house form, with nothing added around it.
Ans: {"hour": 7, "minute": 46}
